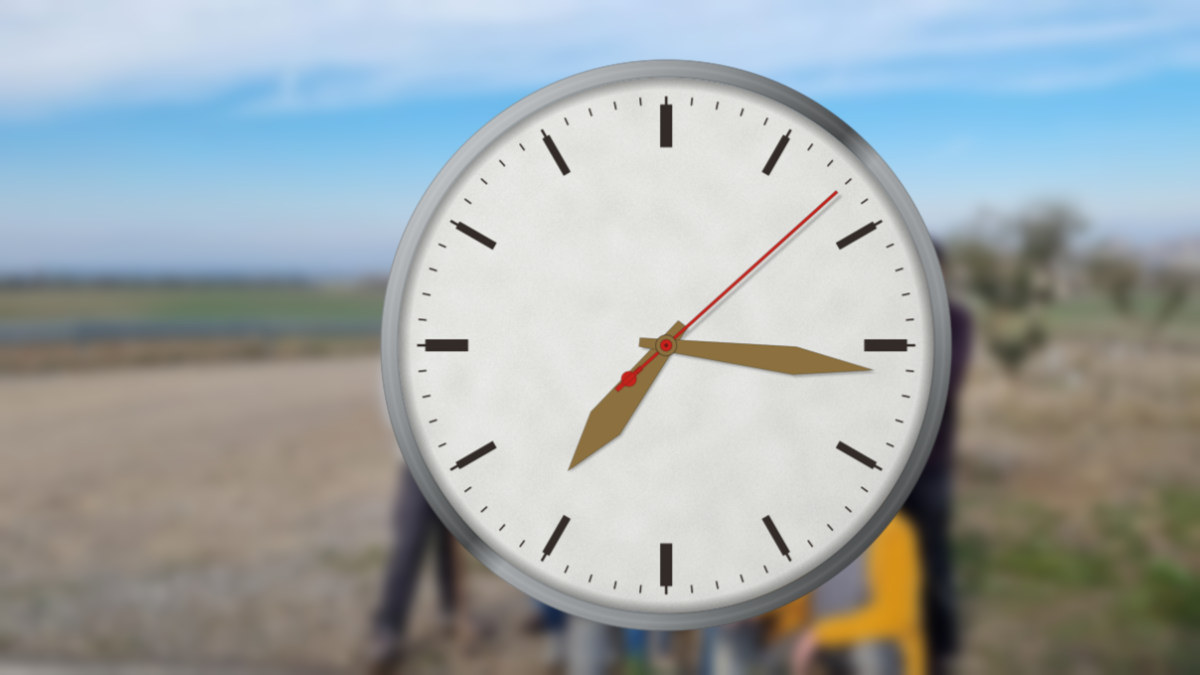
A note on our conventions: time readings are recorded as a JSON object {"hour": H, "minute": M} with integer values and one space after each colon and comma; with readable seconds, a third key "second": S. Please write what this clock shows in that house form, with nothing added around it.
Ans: {"hour": 7, "minute": 16, "second": 8}
